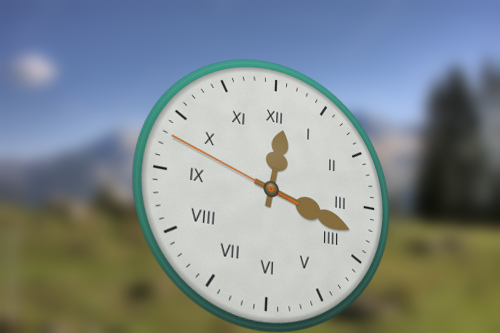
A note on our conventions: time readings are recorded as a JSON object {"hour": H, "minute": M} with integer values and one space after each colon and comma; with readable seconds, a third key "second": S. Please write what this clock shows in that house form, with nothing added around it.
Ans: {"hour": 12, "minute": 17, "second": 48}
